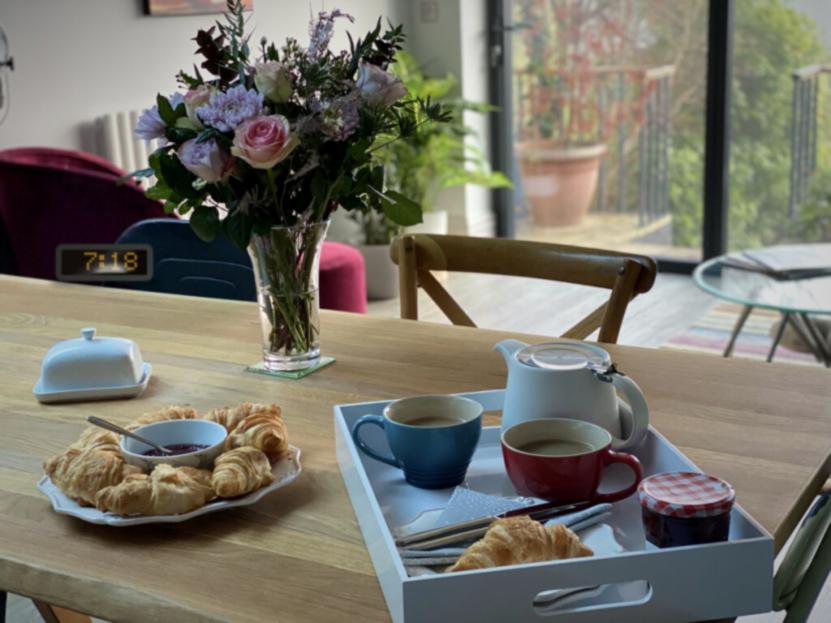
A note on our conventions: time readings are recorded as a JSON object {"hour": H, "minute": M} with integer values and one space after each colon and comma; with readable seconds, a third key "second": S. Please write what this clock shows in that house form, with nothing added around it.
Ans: {"hour": 7, "minute": 18}
